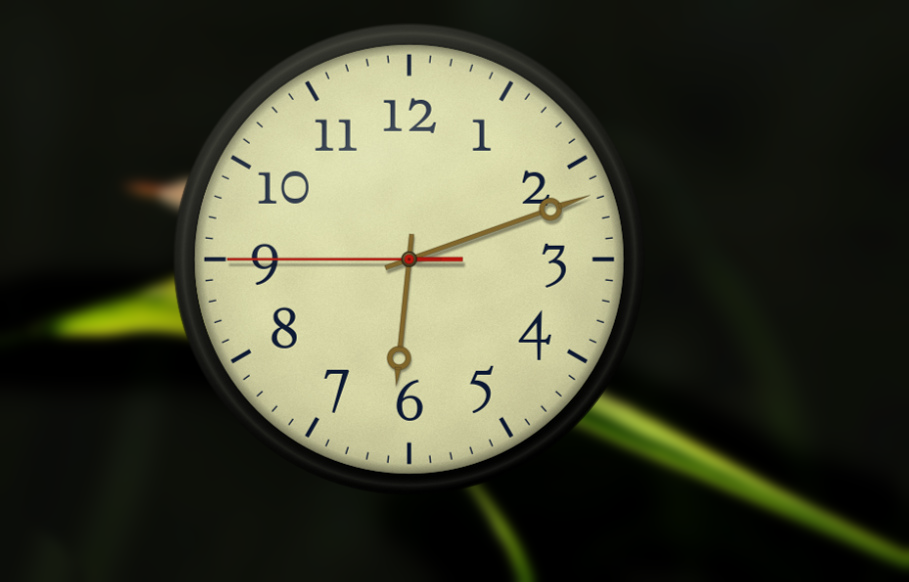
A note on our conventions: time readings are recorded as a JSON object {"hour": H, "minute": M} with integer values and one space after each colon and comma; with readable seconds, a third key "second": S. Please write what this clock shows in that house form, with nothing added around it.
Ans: {"hour": 6, "minute": 11, "second": 45}
